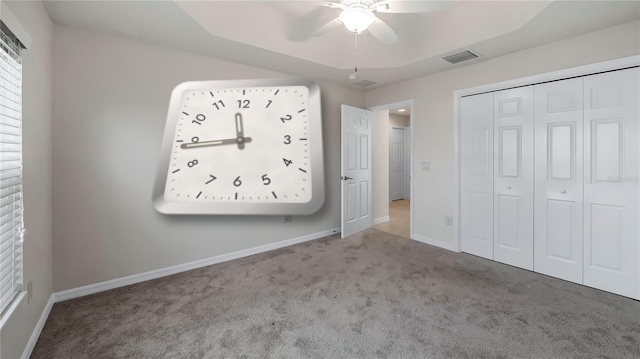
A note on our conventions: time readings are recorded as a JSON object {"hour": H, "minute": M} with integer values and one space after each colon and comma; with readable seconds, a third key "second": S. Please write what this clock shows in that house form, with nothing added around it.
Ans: {"hour": 11, "minute": 44}
